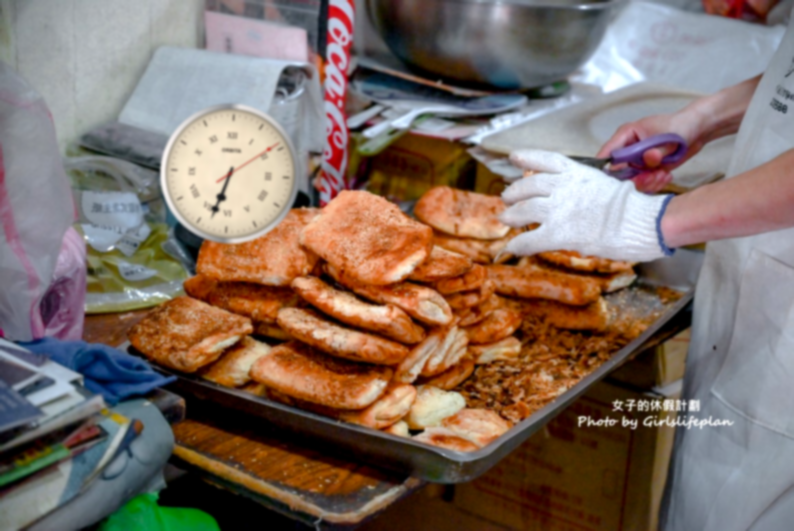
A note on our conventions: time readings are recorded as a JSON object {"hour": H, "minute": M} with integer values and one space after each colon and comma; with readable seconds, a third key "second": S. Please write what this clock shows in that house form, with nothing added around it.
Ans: {"hour": 6, "minute": 33, "second": 9}
